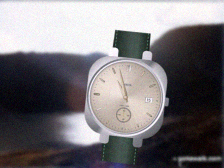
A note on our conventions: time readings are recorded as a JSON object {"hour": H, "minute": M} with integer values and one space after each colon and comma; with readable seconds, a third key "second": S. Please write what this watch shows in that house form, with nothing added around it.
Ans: {"hour": 10, "minute": 57}
